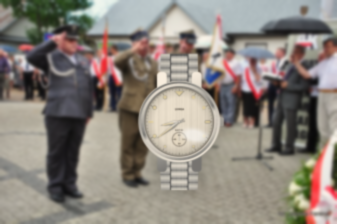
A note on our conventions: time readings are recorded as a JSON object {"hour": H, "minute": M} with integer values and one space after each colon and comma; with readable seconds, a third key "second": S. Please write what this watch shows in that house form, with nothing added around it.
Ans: {"hour": 8, "minute": 39}
